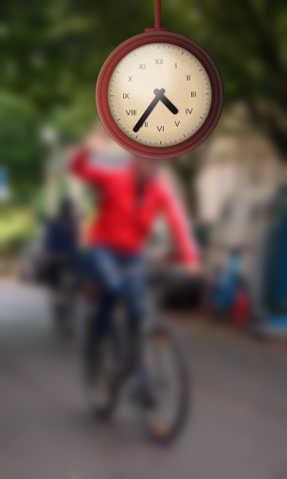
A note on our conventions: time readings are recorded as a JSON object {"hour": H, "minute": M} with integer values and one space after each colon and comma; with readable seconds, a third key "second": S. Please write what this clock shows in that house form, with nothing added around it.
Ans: {"hour": 4, "minute": 36}
